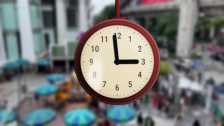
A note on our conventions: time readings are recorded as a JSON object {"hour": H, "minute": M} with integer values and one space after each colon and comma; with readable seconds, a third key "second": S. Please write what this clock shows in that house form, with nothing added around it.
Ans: {"hour": 2, "minute": 59}
